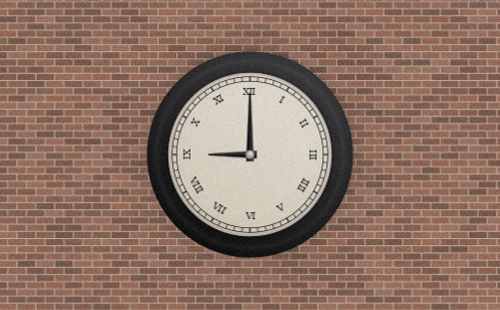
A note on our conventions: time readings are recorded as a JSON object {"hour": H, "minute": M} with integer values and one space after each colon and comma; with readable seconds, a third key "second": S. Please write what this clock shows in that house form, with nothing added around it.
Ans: {"hour": 9, "minute": 0}
